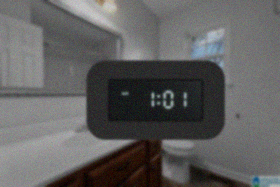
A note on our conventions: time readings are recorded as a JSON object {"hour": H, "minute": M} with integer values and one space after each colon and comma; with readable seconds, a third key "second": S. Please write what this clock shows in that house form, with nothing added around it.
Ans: {"hour": 1, "minute": 1}
